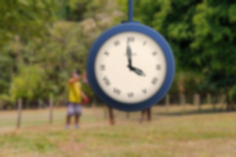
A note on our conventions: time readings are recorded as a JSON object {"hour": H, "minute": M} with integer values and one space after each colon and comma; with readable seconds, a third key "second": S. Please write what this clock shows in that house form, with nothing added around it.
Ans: {"hour": 3, "minute": 59}
